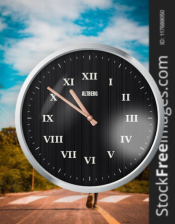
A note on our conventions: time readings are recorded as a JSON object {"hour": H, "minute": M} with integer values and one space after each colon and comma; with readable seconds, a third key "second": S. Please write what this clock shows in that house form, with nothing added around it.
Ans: {"hour": 10, "minute": 51}
